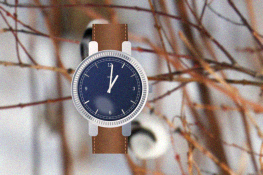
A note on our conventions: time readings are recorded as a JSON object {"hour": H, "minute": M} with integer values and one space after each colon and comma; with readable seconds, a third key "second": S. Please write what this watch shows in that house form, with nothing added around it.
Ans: {"hour": 1, "minute": 1}
